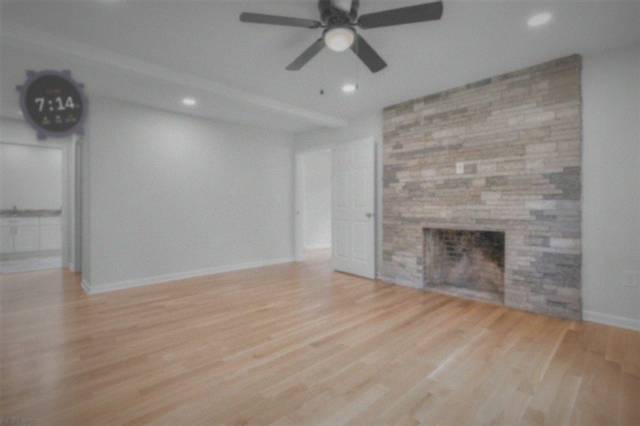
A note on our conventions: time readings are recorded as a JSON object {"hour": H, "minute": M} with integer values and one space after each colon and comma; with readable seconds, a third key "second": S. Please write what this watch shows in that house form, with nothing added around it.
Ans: {"hour": 7, "minute": 14}
